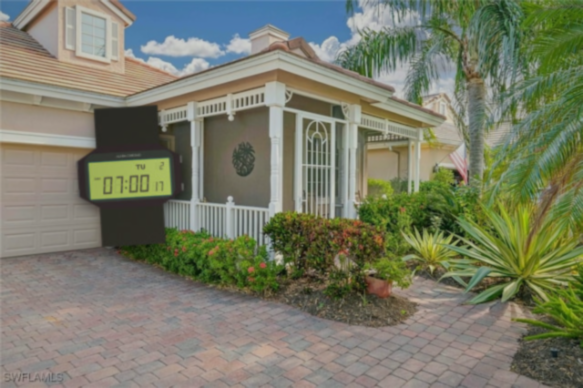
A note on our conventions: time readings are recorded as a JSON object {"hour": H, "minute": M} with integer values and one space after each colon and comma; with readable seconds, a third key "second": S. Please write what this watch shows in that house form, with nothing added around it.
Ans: {"hour": 7, "minute": 0}
